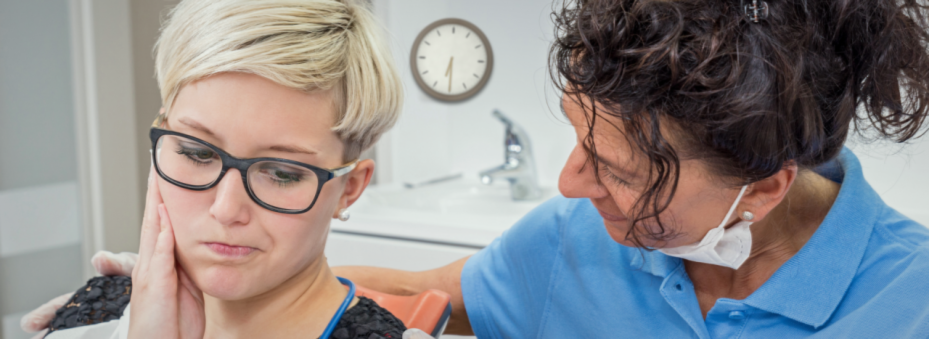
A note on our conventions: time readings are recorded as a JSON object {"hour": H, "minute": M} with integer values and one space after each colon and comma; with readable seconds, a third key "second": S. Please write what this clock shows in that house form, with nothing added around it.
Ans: {"hour": 6, "minute": 30}
